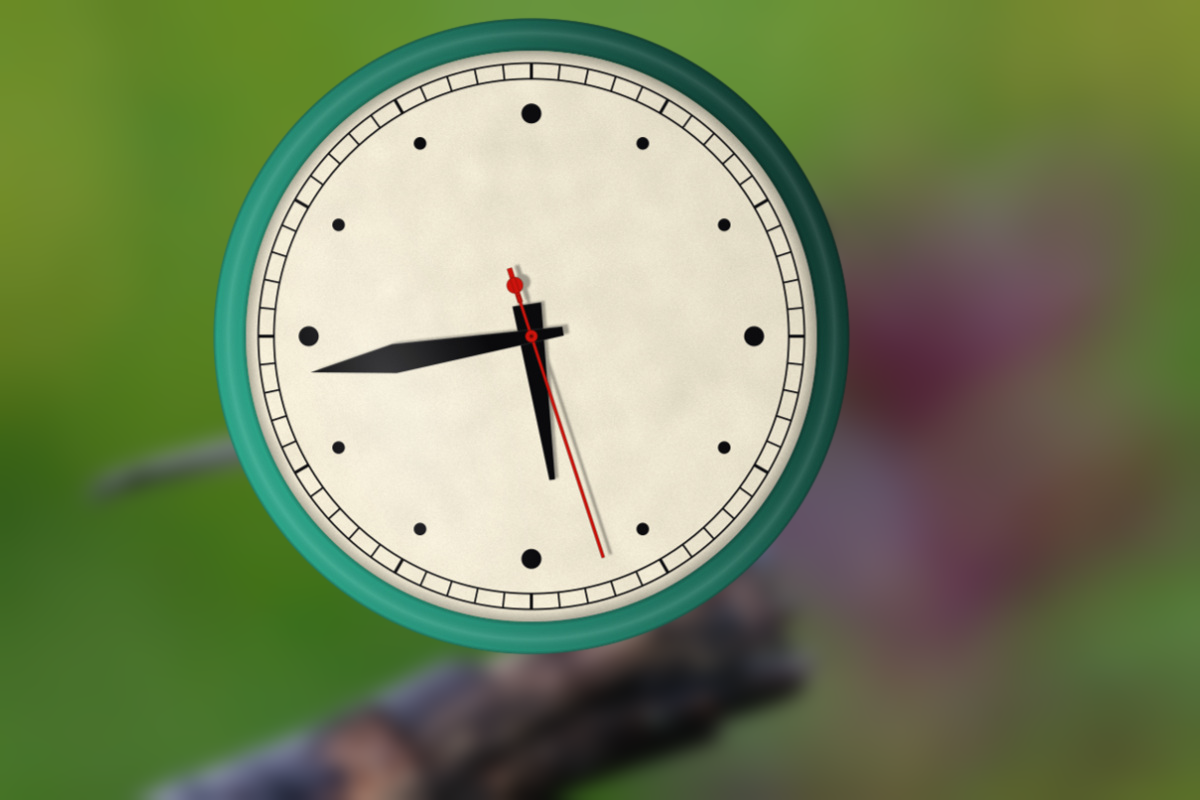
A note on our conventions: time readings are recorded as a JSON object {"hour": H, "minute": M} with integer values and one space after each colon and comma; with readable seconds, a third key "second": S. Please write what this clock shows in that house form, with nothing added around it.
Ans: {"hour": 5, "minute": 43, "second": 27}
